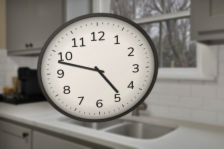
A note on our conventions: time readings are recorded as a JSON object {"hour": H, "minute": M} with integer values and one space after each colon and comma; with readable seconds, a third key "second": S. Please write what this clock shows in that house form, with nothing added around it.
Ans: {"hour": 4, "minute": 48}
